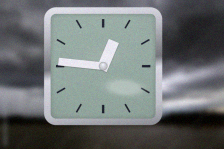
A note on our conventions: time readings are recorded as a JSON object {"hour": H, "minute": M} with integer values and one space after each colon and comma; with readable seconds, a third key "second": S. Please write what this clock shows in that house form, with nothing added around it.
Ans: {"hour": 12, "minute": 46}
